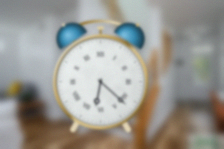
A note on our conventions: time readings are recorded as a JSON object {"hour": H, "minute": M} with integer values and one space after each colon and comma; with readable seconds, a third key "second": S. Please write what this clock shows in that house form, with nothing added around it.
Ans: {"hour": 6, "minute": 22}
